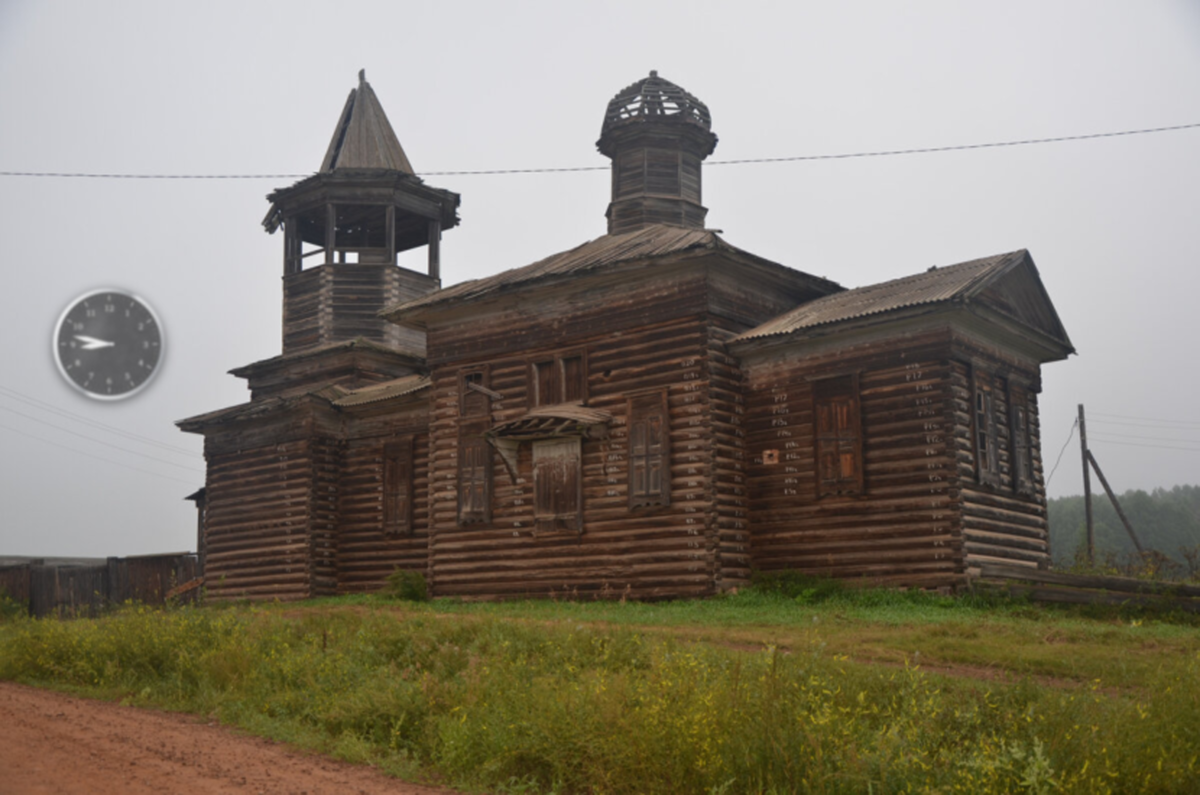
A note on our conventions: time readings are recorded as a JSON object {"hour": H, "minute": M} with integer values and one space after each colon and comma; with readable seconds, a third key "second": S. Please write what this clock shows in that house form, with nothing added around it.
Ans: {"hour": 8, "minute": 47}
